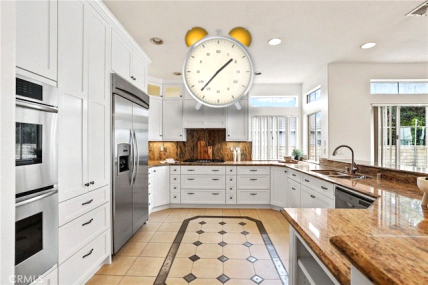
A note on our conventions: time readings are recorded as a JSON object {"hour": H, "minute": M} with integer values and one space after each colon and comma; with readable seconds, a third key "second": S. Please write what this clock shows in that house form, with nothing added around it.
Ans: {"hour": 1, "minute": 37}
